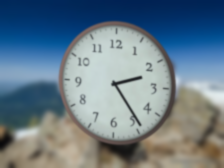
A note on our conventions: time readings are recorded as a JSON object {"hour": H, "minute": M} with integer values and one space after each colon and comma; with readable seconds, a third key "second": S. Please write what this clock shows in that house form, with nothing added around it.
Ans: {"hour": 2, "minute": 24}
